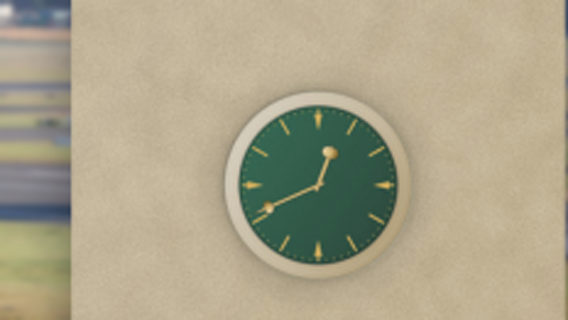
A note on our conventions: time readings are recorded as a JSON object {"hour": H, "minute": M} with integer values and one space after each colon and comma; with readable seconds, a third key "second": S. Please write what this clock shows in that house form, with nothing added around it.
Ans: {"hour": 12, "minute": 41}
